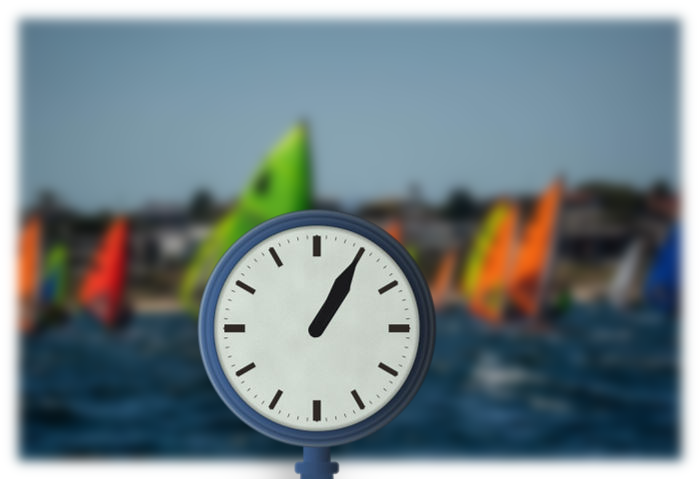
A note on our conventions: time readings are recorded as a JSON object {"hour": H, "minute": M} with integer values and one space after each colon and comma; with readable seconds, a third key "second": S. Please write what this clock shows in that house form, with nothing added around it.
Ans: {"hour": 1, "minute": 5}
